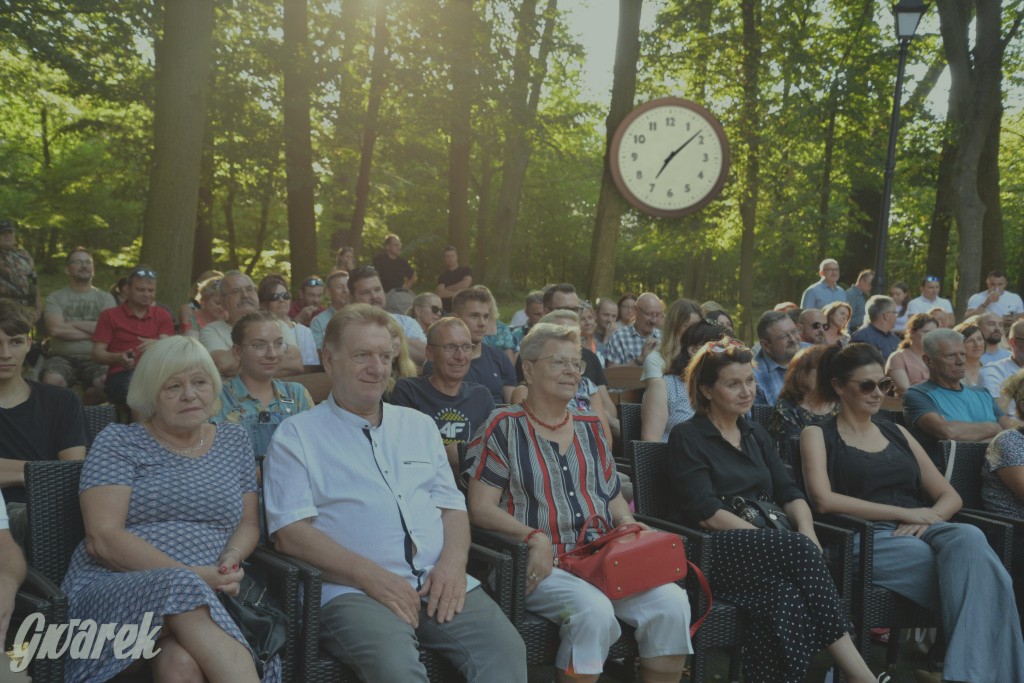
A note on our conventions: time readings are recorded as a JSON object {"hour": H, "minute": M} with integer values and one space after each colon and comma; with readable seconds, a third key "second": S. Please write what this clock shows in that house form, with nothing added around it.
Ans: {"hour": 7, "minute": 8}
